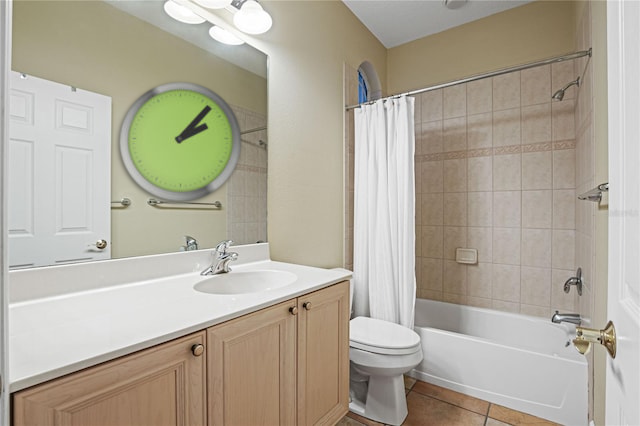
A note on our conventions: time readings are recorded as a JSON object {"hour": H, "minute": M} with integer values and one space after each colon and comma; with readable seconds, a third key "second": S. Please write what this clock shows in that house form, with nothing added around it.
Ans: {"hour": 2, "minute": 7}
